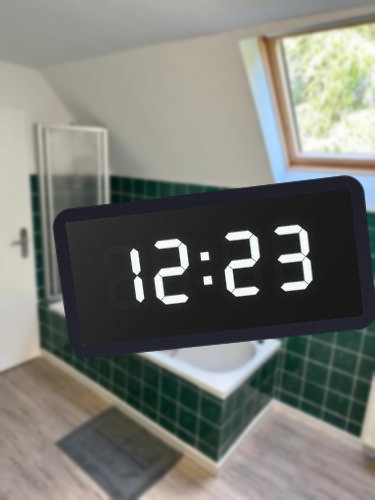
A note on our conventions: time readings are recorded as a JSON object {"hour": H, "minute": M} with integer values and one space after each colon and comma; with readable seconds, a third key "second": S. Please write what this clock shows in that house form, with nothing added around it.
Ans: {"hour": 12, "minute": 23}
